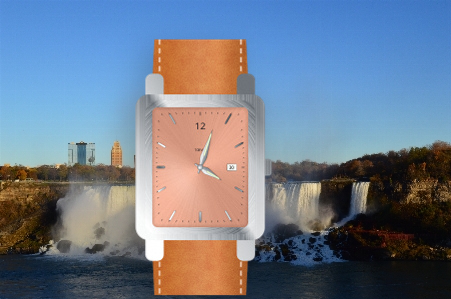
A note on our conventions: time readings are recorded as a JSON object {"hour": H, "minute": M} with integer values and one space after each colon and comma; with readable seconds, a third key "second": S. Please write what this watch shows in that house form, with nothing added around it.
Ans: {"hour": 4, "minute": 3}
